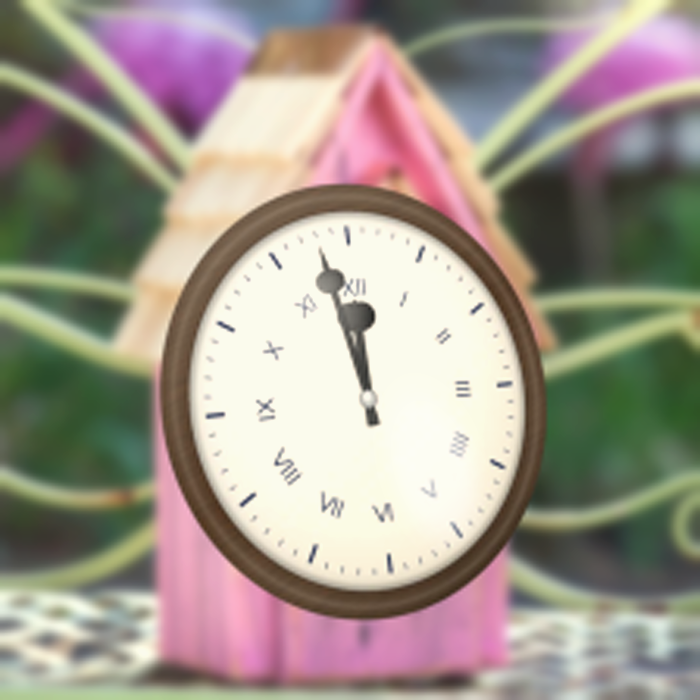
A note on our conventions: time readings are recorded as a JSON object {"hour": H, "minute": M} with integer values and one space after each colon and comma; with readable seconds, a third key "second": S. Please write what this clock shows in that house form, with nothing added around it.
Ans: {"hour": 11, "minute": 58}
